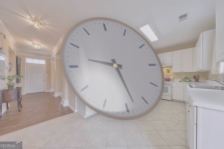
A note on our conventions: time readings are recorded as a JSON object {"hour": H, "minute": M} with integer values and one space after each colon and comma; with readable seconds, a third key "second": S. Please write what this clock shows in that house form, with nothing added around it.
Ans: {"hour": 9, "minute": 28}
